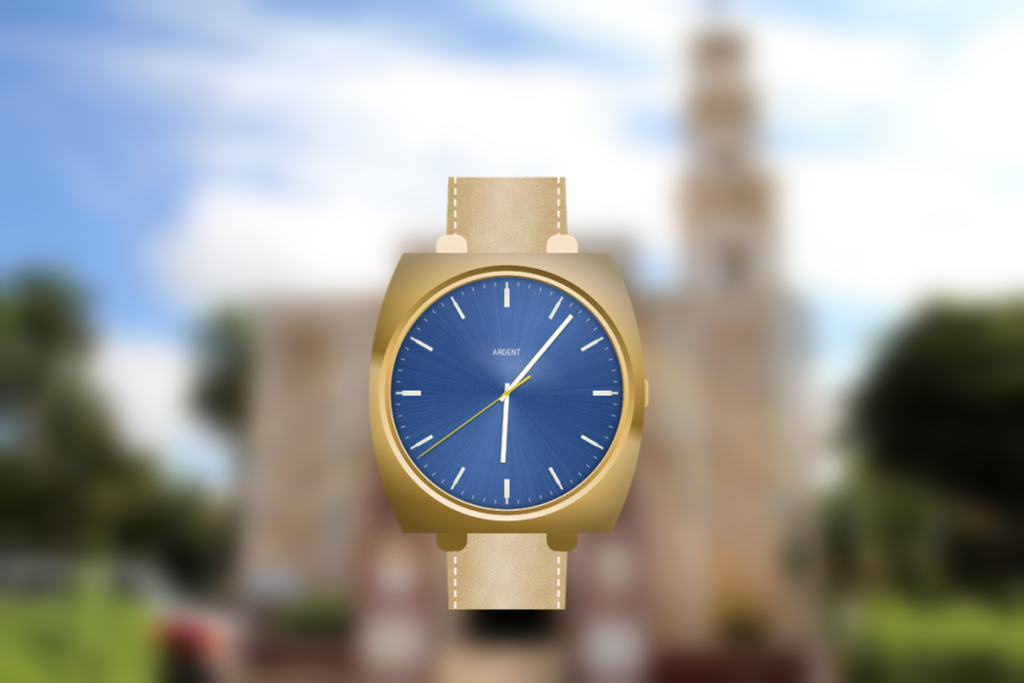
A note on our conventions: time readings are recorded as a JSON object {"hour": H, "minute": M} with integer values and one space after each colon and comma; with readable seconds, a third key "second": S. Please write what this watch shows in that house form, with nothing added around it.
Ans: {"hour": 6, "minute": 6, "second": 39}
